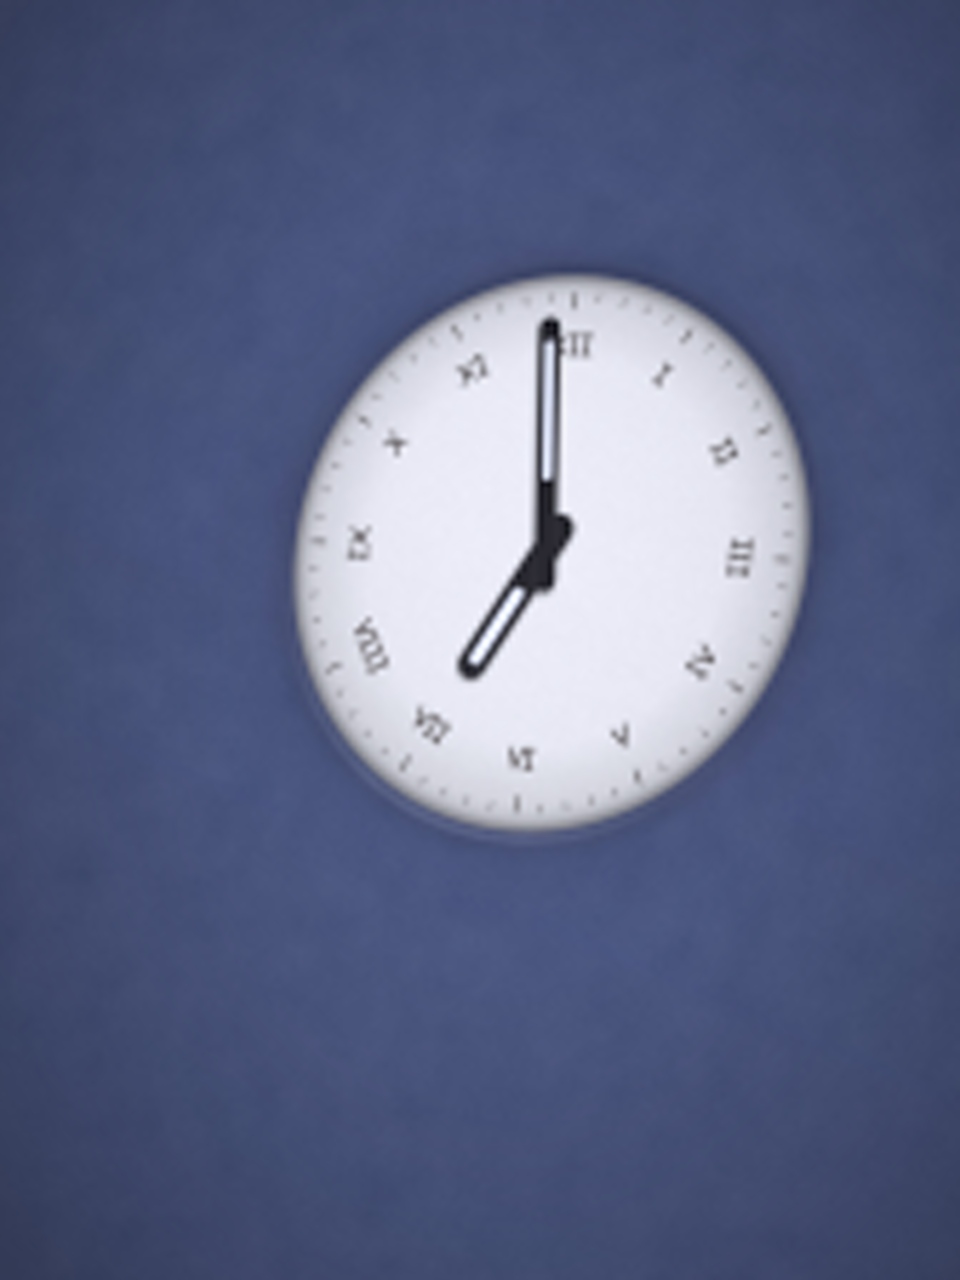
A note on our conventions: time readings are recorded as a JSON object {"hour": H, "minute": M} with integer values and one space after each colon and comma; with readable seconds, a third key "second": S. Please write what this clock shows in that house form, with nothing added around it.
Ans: {"hour": 6, "minute": 59}
